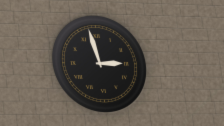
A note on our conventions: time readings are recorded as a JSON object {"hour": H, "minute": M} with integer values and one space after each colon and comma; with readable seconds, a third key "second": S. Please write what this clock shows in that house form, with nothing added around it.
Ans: {"hour": 2, "minute": 58}
